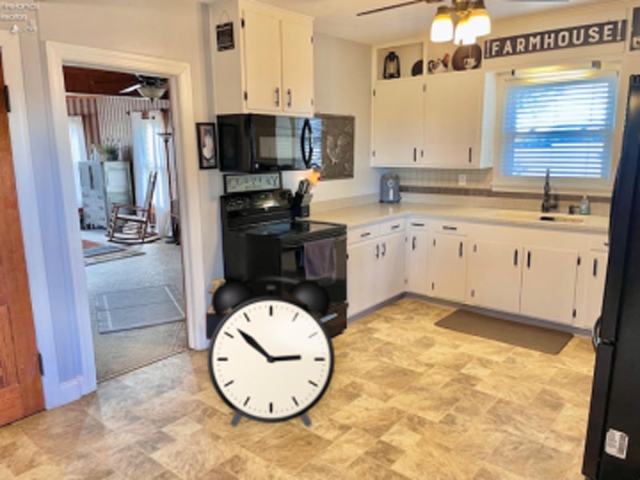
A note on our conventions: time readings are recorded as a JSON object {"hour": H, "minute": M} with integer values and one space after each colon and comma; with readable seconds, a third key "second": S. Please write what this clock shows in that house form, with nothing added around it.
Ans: {"hour": 2, "minute": 52}
